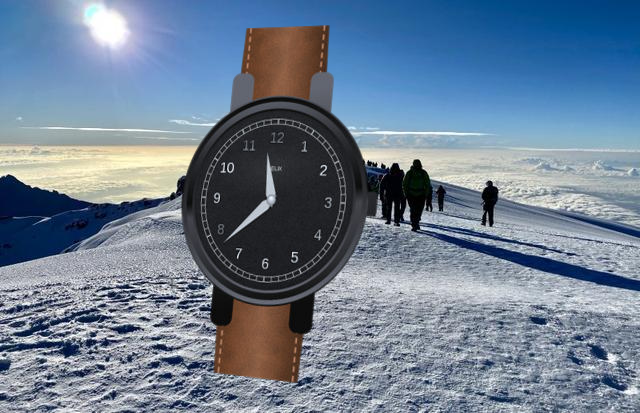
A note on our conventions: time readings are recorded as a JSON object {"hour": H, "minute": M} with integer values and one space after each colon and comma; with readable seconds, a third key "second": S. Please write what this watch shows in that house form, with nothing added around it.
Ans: {"hour": 11, "minute": 38}
